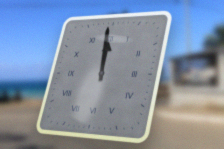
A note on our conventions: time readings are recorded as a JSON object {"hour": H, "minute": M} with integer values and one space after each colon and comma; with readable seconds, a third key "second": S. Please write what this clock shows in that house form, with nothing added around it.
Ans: {"hour": 11, "minute": 59}
